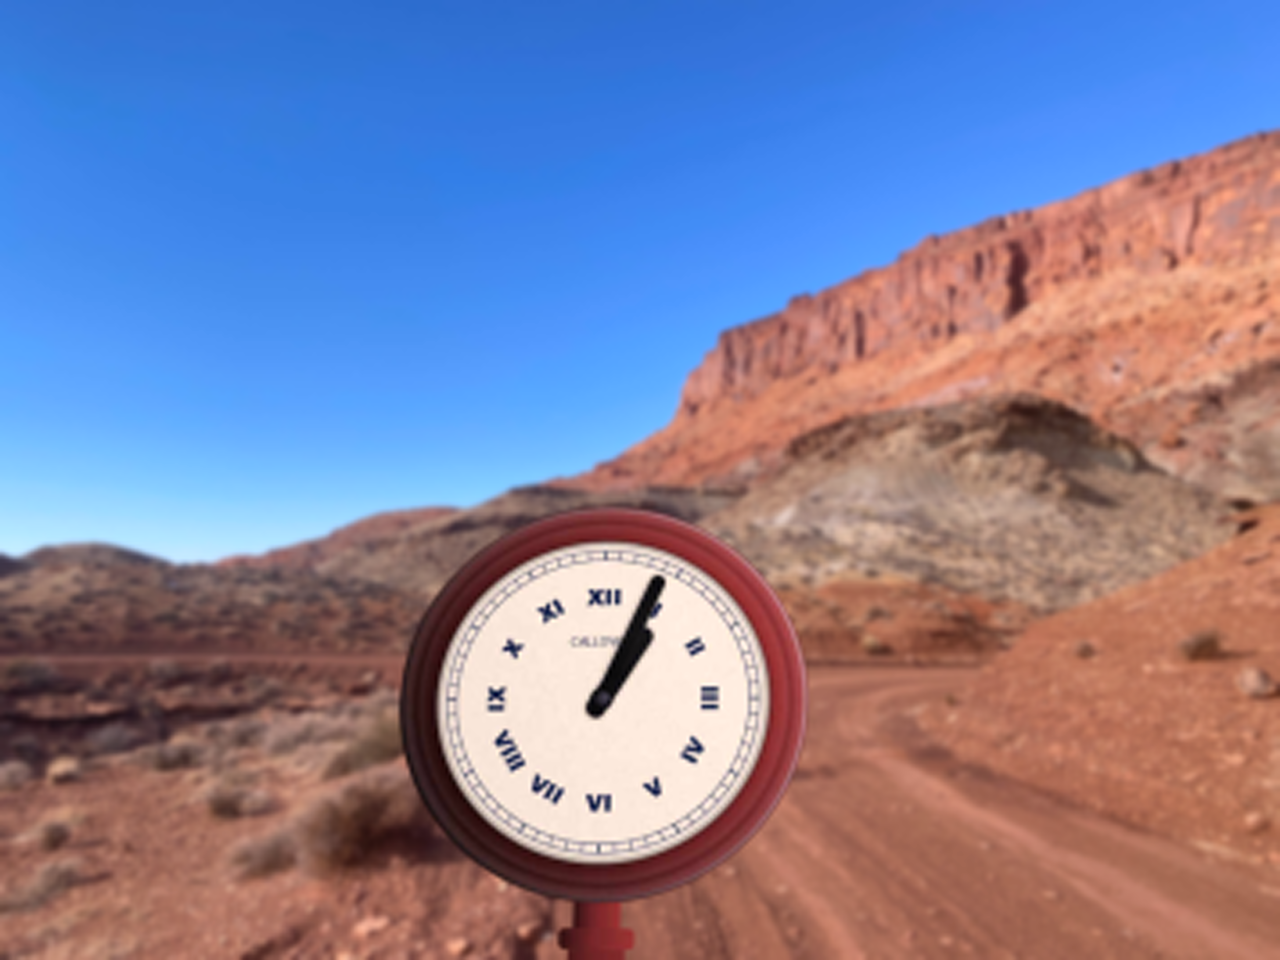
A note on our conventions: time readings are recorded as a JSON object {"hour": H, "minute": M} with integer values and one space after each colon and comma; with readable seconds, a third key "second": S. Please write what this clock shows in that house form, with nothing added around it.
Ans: {"hour": 1, "minute": 4}
